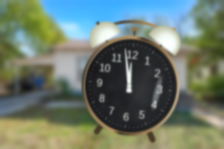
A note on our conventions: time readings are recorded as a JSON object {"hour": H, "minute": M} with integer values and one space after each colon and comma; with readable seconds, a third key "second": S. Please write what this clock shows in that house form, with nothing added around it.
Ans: {"hour": 11, "minute": 58}
